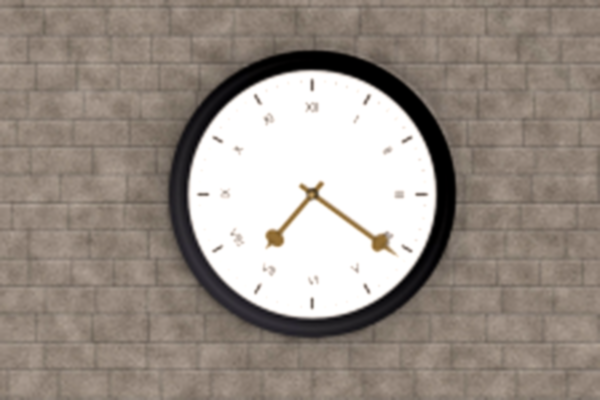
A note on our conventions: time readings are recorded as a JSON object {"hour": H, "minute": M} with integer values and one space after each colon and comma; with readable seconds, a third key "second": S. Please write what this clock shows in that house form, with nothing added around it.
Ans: {"hour": 7, "minute": 21}
